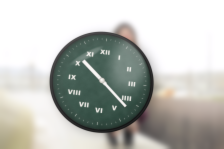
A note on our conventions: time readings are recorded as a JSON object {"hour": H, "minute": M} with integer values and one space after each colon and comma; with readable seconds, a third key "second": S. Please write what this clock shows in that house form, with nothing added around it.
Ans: {"hour": 10, "minute": 22}
